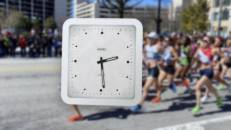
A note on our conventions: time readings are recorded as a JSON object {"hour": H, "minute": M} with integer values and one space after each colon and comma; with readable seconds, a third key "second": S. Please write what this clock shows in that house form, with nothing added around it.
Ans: {"hour": 2, "minute": 29}
